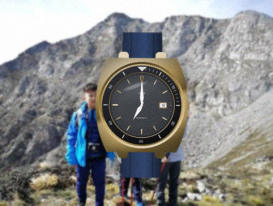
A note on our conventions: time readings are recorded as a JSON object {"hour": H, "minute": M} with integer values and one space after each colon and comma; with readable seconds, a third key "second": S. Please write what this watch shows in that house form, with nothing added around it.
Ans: {"hour": 7, "minute": 0}
